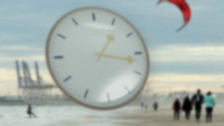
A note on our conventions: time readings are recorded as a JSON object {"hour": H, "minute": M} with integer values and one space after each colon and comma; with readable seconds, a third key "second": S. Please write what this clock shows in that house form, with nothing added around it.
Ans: {"hour": 1, "minute": 17}
